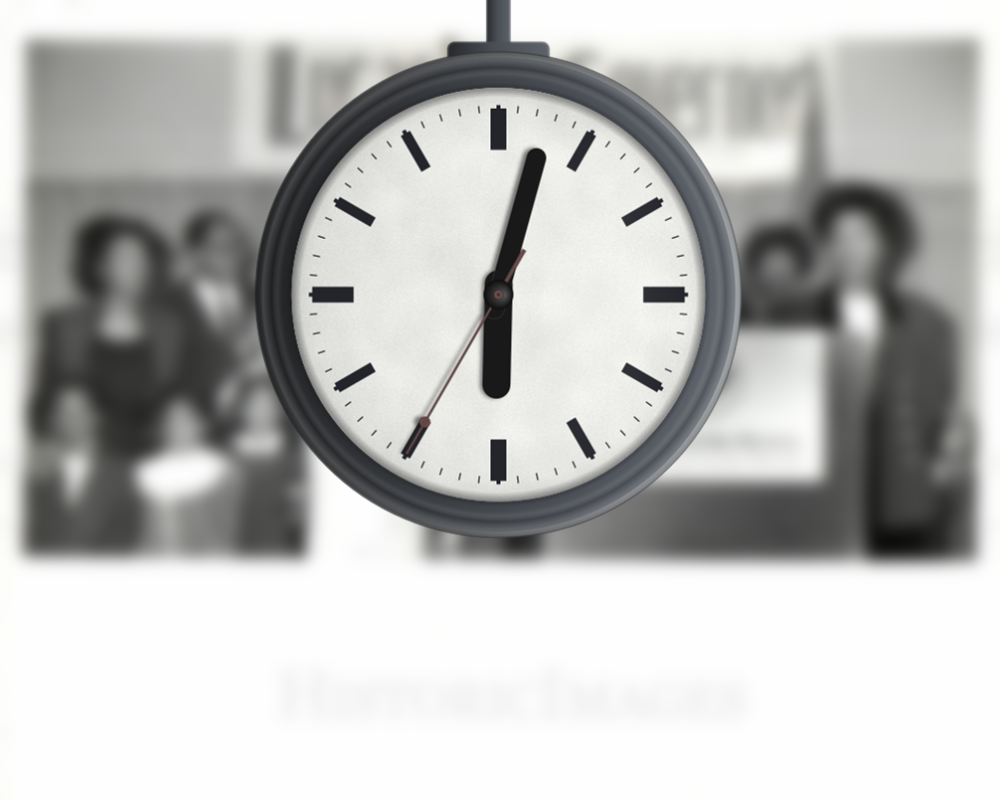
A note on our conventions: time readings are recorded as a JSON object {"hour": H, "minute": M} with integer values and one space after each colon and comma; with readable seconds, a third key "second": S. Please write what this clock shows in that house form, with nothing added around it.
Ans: {"hour": 6, "minute": 2, "second": 35}
